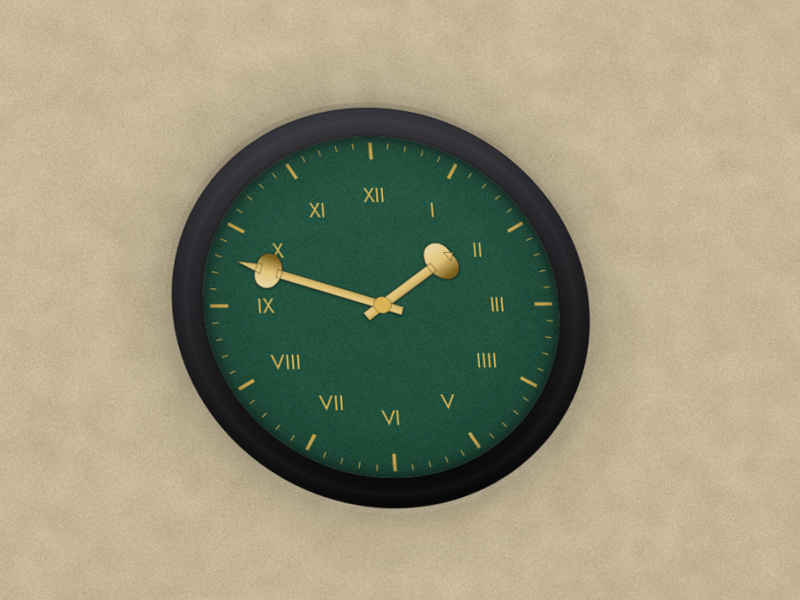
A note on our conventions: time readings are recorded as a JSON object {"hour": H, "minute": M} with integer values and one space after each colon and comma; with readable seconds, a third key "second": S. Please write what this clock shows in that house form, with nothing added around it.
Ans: {"hour": 1, "minute": 48}
